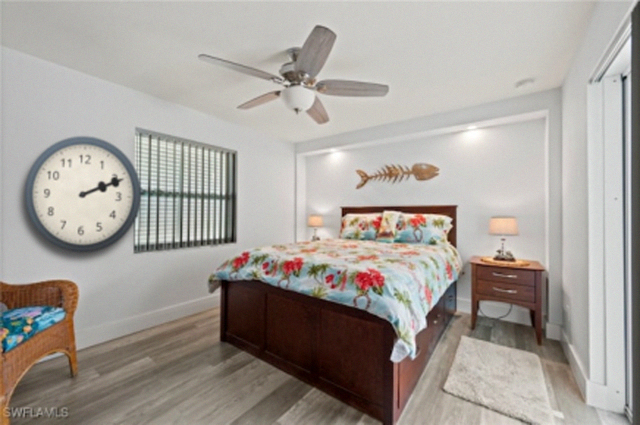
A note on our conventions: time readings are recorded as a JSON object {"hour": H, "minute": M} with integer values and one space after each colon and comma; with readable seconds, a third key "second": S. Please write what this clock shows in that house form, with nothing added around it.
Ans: {"hour": 2, "minute": 11}
